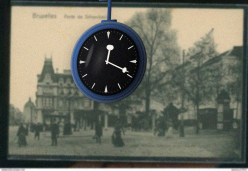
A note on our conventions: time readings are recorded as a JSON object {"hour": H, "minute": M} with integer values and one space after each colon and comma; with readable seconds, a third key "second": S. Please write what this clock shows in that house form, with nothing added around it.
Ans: {"hour": 12, "minute": 19}
